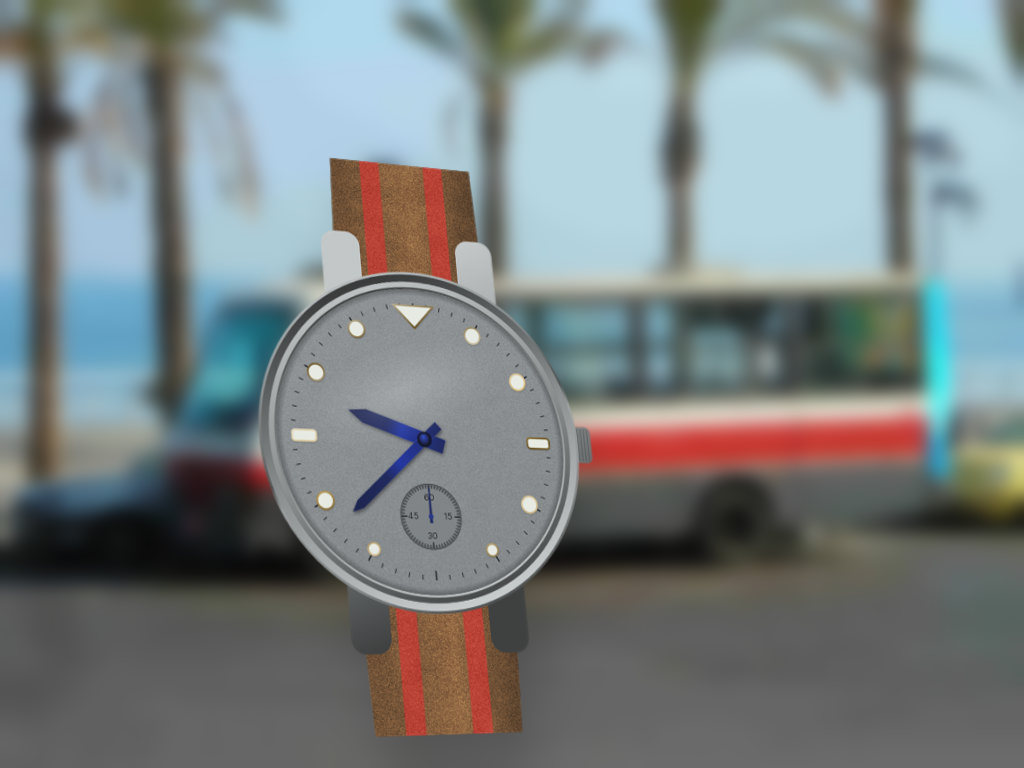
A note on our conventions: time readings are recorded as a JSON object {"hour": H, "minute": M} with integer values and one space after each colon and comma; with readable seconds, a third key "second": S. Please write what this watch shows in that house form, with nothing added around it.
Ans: {"hour": 9, "minute": 38}
